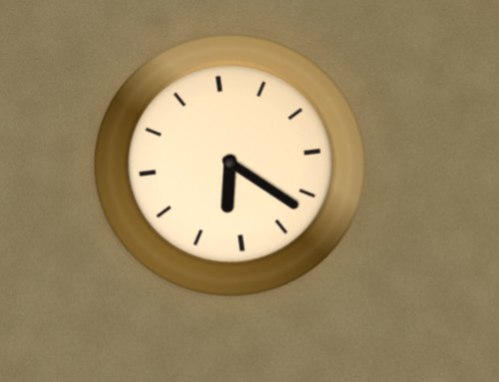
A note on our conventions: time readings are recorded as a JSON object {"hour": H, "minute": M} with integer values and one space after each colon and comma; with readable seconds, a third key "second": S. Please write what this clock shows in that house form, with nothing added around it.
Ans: {"hour": 6, "minute": 22}
